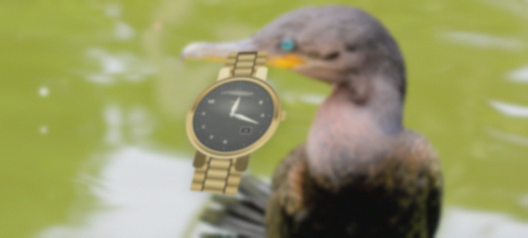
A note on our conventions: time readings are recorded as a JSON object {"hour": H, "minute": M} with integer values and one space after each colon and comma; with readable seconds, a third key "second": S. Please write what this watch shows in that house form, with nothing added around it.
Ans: {"hour": 12, "minute": 18}
